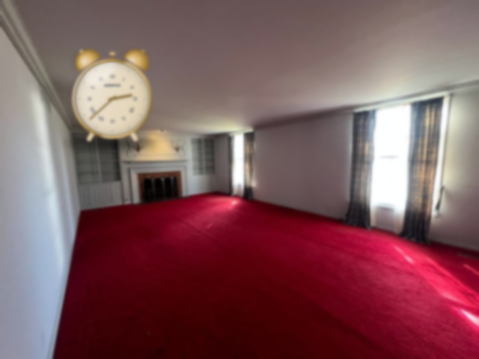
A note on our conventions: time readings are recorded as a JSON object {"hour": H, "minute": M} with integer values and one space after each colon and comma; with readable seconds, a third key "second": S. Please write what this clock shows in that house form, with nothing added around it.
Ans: {"hour": 2, "minute": 38}
